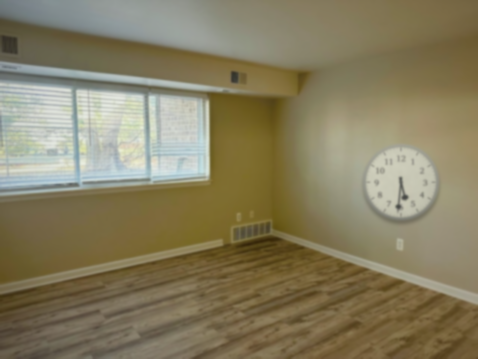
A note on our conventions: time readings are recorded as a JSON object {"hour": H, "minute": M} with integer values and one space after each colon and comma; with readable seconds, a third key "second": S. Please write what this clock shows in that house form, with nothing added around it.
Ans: {"hour": 5, "minute": 31}
